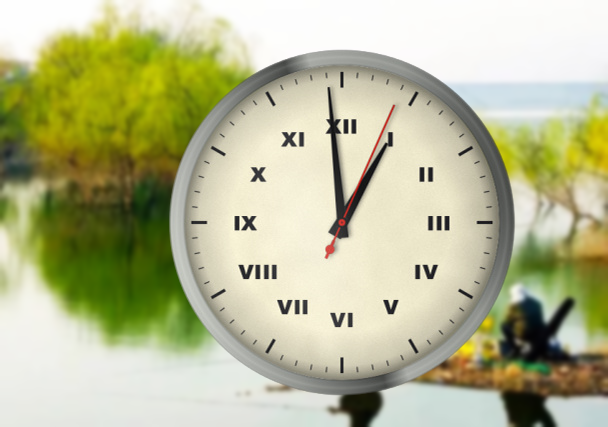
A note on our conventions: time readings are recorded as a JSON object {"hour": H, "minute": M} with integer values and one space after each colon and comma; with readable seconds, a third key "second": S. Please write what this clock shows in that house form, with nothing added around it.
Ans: {"hour": 12, "minute": 59, "second": 4}
